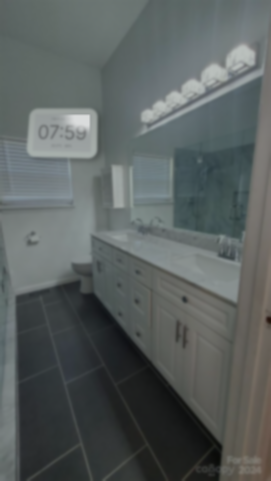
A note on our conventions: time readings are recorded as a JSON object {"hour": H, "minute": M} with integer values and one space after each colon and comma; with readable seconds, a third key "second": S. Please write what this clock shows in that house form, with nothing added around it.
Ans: {"hour": 7, "minute": 59}
